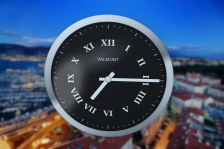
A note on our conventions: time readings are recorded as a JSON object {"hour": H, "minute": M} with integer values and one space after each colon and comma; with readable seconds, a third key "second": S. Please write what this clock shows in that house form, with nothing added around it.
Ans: {"hour": 7, "minute": 15}
